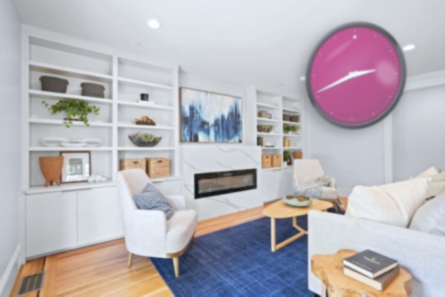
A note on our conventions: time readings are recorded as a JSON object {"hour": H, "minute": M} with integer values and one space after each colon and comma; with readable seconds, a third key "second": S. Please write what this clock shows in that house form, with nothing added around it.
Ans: {"hour": 2, "minute": 41}
